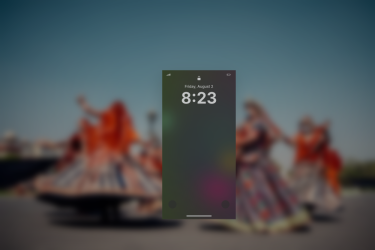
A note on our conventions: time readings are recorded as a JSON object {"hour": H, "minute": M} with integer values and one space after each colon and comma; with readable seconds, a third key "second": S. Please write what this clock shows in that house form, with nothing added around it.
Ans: {"hour": 8, "minute": 23}
